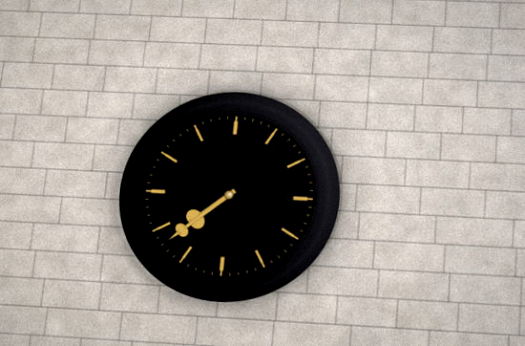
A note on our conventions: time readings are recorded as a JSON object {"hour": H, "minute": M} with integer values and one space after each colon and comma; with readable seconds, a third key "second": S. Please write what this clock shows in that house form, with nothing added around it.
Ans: {"hour": 7, "minute": 38}
